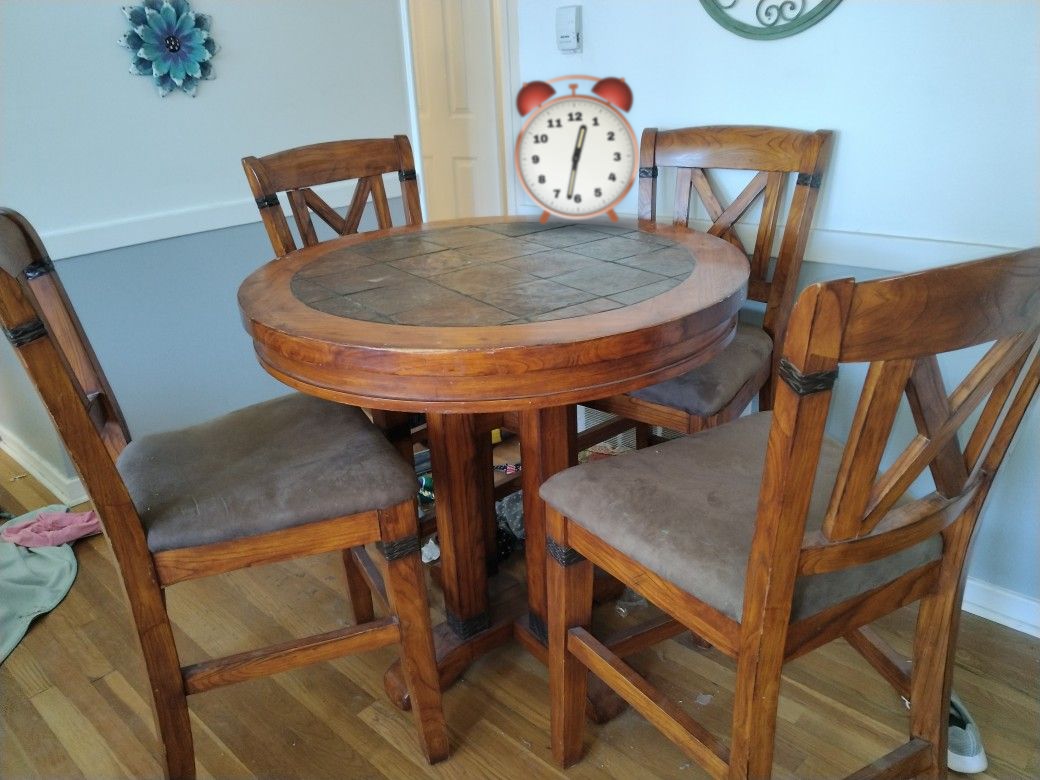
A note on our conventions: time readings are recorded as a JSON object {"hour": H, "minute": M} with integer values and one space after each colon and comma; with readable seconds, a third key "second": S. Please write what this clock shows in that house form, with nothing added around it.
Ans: {"hour": 12, "minute": 32}
